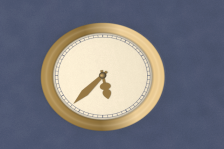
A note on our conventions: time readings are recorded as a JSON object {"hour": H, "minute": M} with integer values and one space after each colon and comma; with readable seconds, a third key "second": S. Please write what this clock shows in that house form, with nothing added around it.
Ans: {"hour": 5, "minute": 37}
